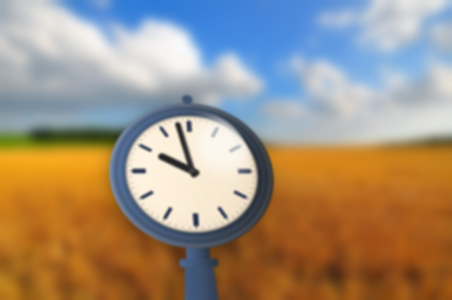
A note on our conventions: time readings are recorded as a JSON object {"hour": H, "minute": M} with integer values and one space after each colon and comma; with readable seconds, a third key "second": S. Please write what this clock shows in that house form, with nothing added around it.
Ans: {"hour": 9, "minute": 58}
